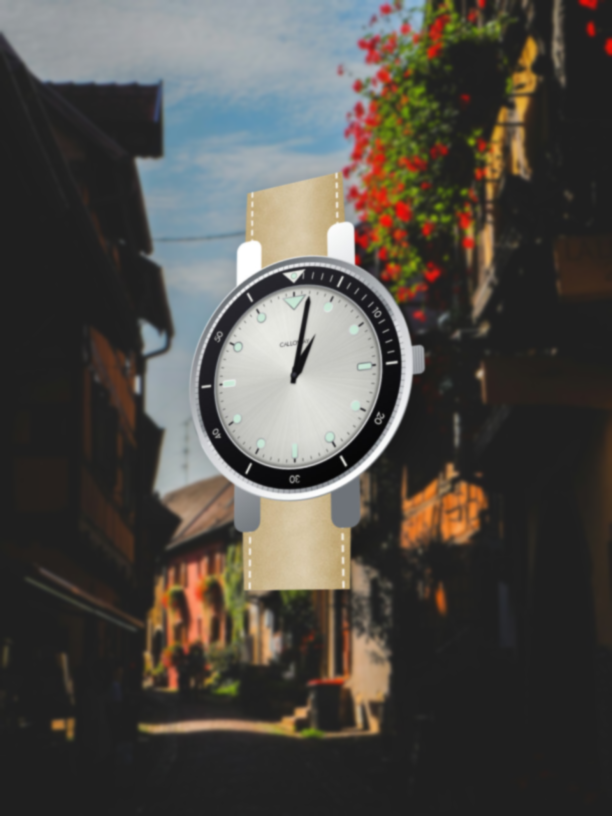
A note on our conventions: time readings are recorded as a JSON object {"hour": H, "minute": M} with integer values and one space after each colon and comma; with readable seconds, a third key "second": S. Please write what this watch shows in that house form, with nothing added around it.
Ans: {"hour": 1, "minute": 2}
